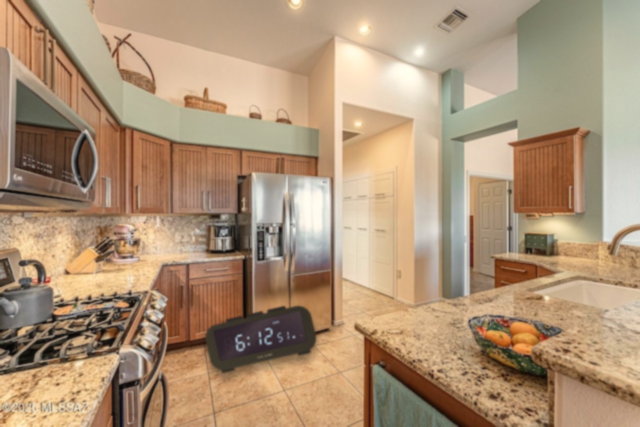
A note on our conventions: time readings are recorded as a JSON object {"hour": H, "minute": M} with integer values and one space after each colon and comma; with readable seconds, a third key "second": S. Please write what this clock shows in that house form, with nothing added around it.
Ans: {"hour": 6, "minute": 12}
